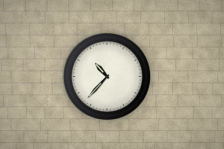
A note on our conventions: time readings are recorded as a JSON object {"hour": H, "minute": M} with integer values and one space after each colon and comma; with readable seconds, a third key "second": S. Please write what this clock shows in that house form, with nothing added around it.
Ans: {"hour": 10, "minute": 37}
